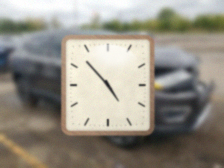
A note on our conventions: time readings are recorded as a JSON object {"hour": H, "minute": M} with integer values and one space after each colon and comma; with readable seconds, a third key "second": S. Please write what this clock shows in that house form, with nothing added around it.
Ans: {"hour": 4, "minute": 53}
